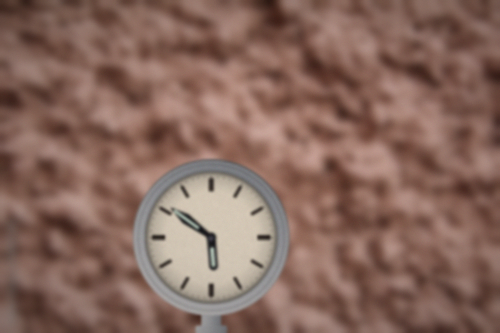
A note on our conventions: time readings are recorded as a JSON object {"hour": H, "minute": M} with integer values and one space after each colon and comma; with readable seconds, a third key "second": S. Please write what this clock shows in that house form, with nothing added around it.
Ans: {"hour": 5, "minute": 51}
